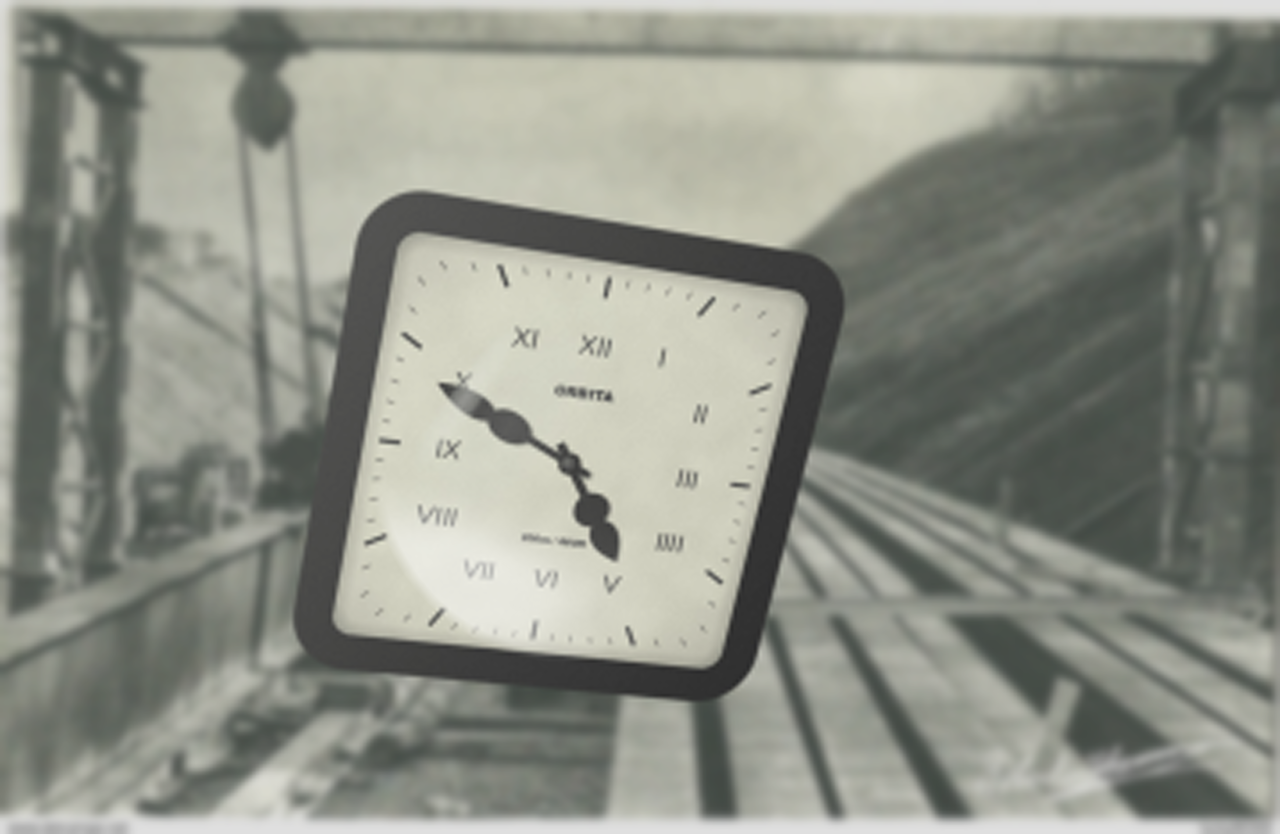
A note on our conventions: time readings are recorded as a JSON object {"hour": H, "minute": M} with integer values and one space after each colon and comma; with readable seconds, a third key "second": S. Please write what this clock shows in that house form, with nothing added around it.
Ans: {"hour": 4, "minute": 49}
